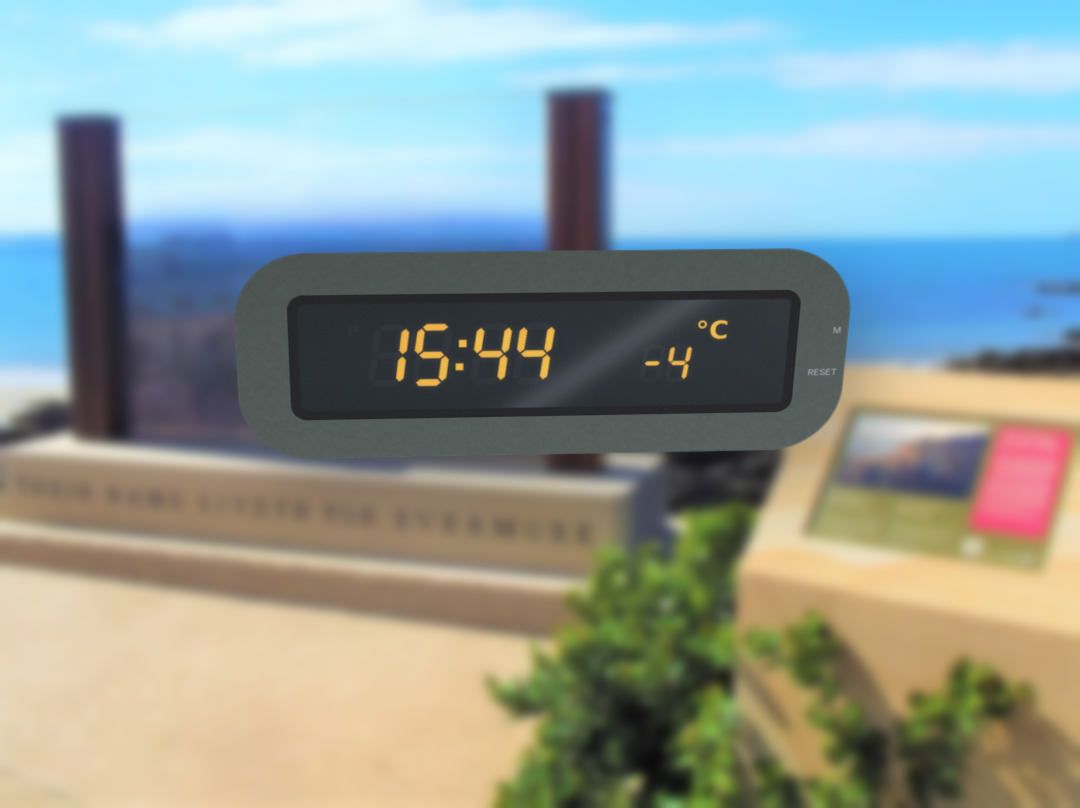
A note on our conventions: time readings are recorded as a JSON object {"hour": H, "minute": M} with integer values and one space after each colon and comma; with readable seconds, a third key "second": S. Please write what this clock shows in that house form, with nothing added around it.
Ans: {"hour": 15, "minute": 44}
